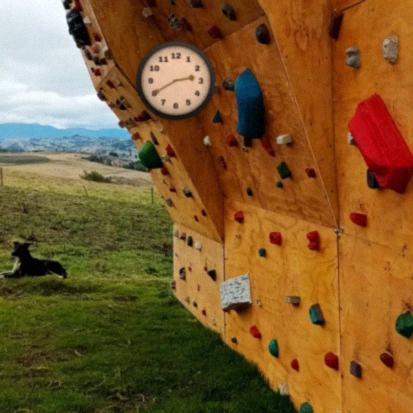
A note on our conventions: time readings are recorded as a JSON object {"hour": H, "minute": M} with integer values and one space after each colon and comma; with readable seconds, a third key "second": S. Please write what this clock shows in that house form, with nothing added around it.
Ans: {"hour": 2, "minute": 40}
